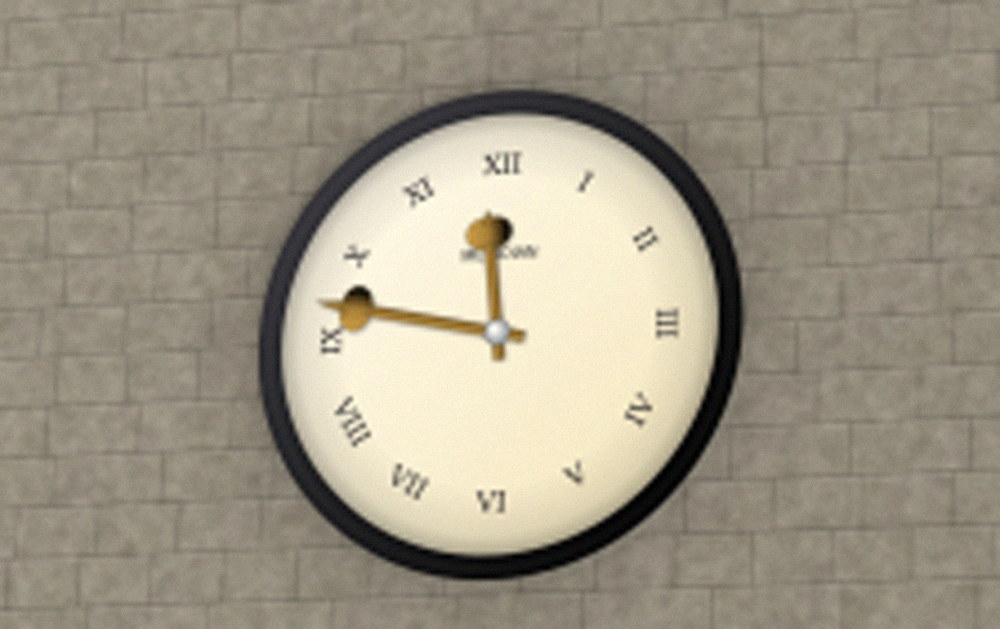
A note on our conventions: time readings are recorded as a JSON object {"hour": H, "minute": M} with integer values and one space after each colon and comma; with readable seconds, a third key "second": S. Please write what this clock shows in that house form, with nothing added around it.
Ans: {"hour": 11, "minute": 47}
